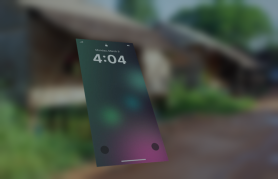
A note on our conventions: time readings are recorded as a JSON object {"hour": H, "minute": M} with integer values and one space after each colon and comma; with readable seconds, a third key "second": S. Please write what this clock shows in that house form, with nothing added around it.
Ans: {"hour": 4, "minute": 4}
